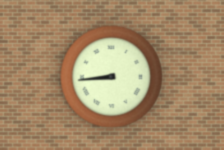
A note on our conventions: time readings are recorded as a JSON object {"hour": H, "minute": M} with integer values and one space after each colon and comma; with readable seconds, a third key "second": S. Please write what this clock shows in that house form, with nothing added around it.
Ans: {"hour": 8, "minute": 44}
